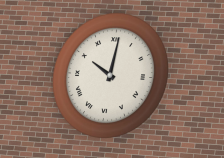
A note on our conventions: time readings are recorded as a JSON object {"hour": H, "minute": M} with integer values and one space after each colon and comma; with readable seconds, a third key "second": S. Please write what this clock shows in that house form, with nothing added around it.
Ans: {"hour": 10, "minute": 1}
